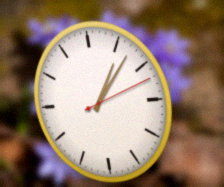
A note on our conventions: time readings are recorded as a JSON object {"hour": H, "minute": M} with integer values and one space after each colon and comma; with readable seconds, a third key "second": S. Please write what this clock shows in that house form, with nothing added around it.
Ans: {"hour": 1, "minute": 7, "second": 12}
